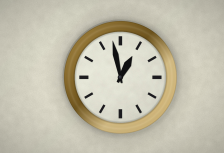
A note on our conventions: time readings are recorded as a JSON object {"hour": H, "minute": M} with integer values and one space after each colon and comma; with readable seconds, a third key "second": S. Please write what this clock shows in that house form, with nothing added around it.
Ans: {"hour": 12, "minute": 58}
